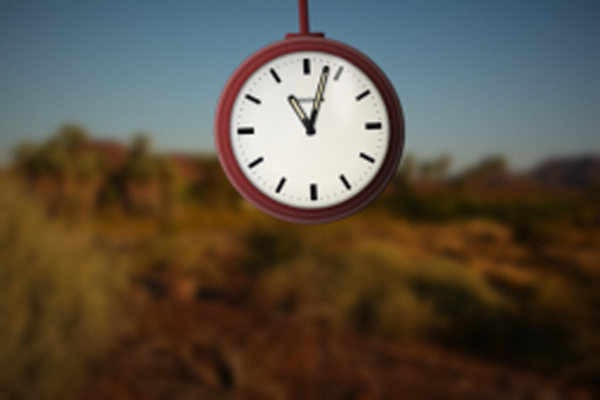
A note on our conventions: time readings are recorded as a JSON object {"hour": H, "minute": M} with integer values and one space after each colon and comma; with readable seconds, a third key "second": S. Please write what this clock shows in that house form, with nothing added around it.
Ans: {"hour": 11, "minute": 3}
